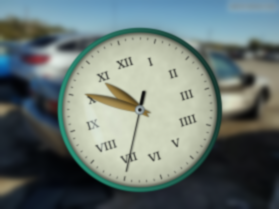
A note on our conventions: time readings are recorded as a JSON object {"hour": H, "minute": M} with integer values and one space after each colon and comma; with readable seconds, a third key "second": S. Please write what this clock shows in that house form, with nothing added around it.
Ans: {"hour": 10, "minute": 50, "second": 35}
